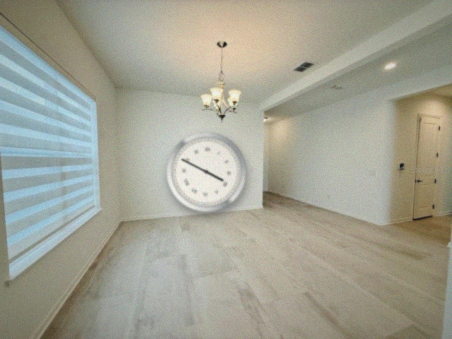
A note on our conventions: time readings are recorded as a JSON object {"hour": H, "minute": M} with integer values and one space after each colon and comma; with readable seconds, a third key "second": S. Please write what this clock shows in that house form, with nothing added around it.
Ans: {"hour": 3, "minute": 49}
